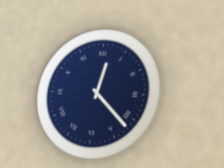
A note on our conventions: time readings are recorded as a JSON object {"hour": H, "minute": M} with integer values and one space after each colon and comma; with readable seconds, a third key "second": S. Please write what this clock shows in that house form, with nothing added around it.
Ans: {"hour": 12, "minute": 22}
